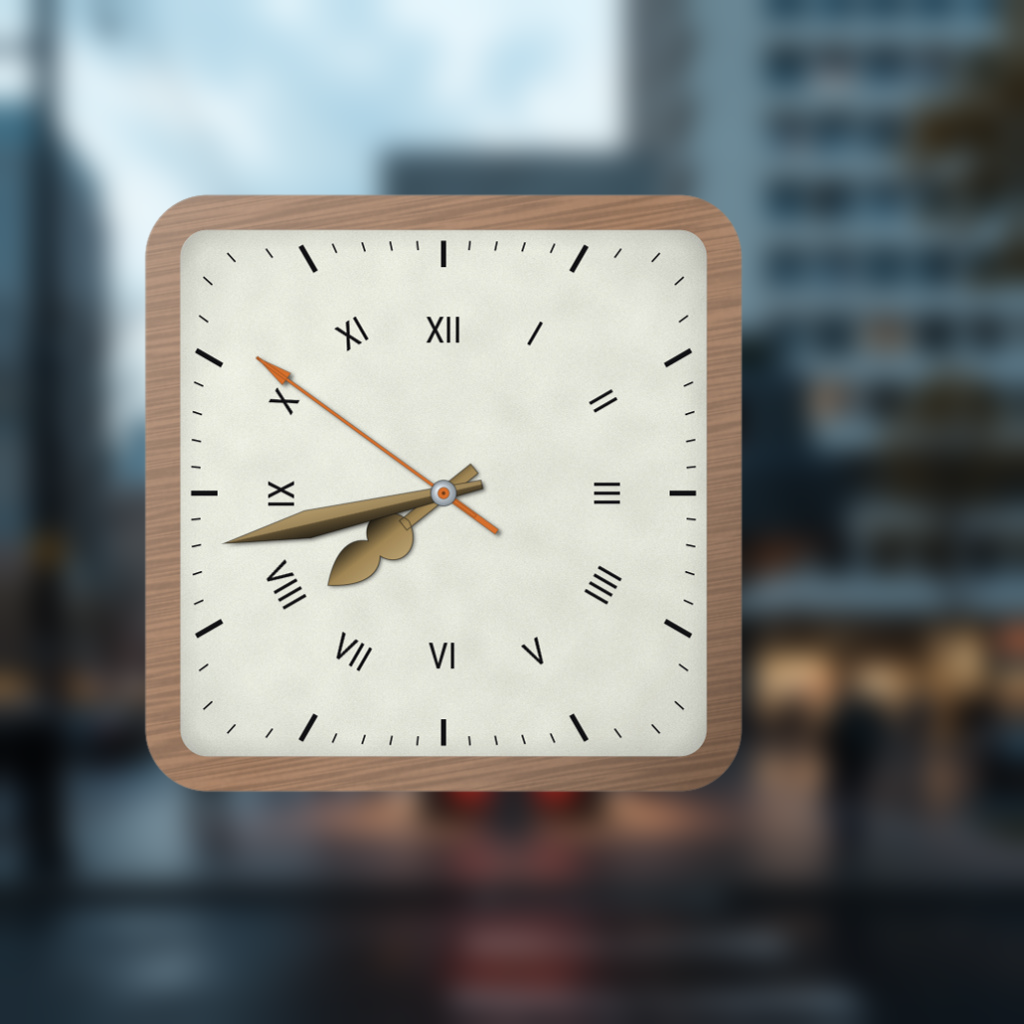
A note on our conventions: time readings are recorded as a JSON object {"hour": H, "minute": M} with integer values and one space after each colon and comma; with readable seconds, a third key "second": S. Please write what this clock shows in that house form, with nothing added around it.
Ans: {"hour": 7, "minute": 42, "second": 51}
